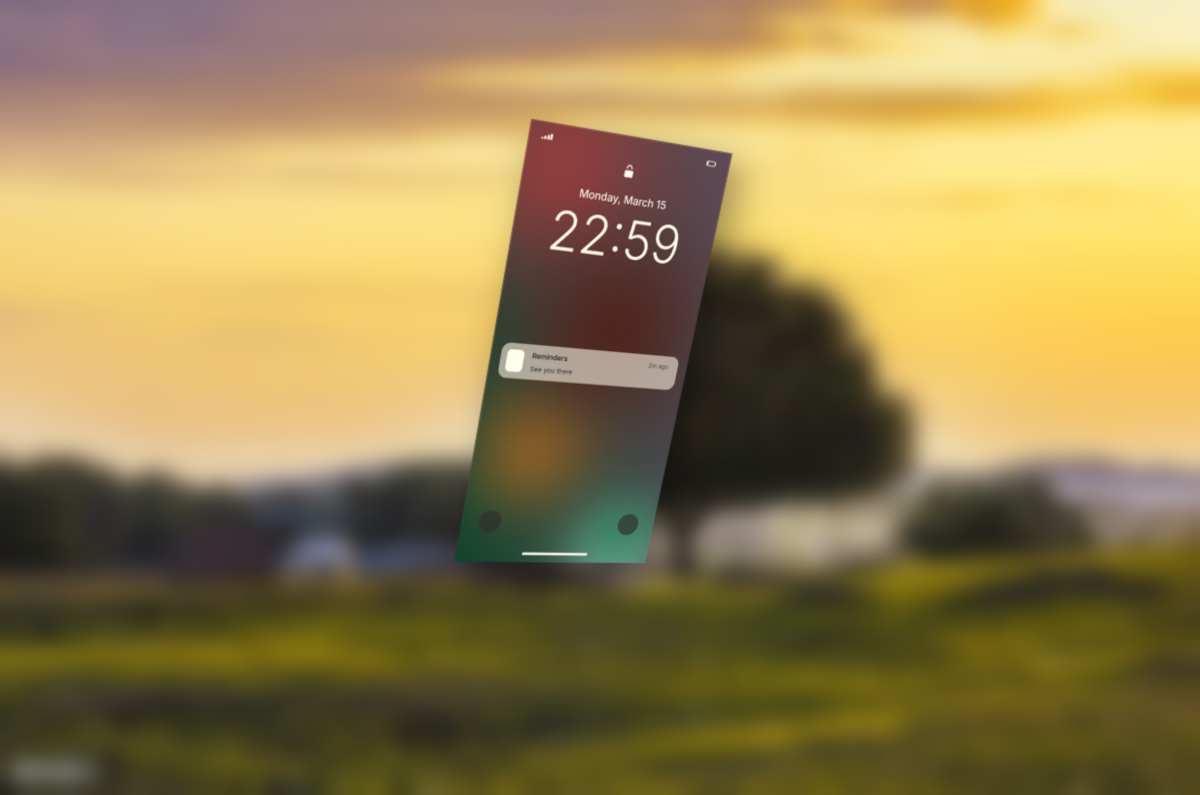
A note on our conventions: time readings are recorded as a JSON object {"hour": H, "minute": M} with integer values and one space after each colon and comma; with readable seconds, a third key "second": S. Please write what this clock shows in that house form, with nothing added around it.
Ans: {"hour": 22, "minute": 59}
